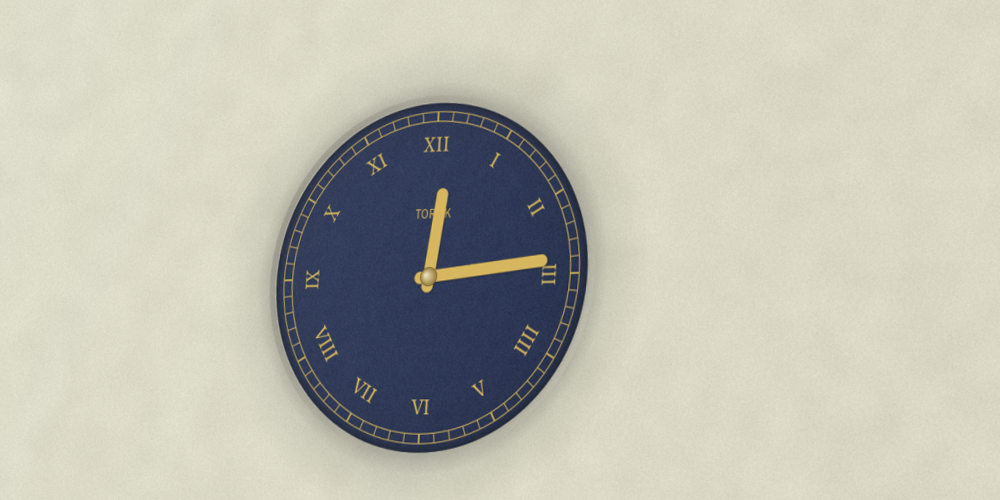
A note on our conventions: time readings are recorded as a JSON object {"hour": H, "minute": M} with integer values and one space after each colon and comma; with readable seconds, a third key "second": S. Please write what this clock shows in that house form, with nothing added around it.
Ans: {"hour": 12, "minute": 14}
